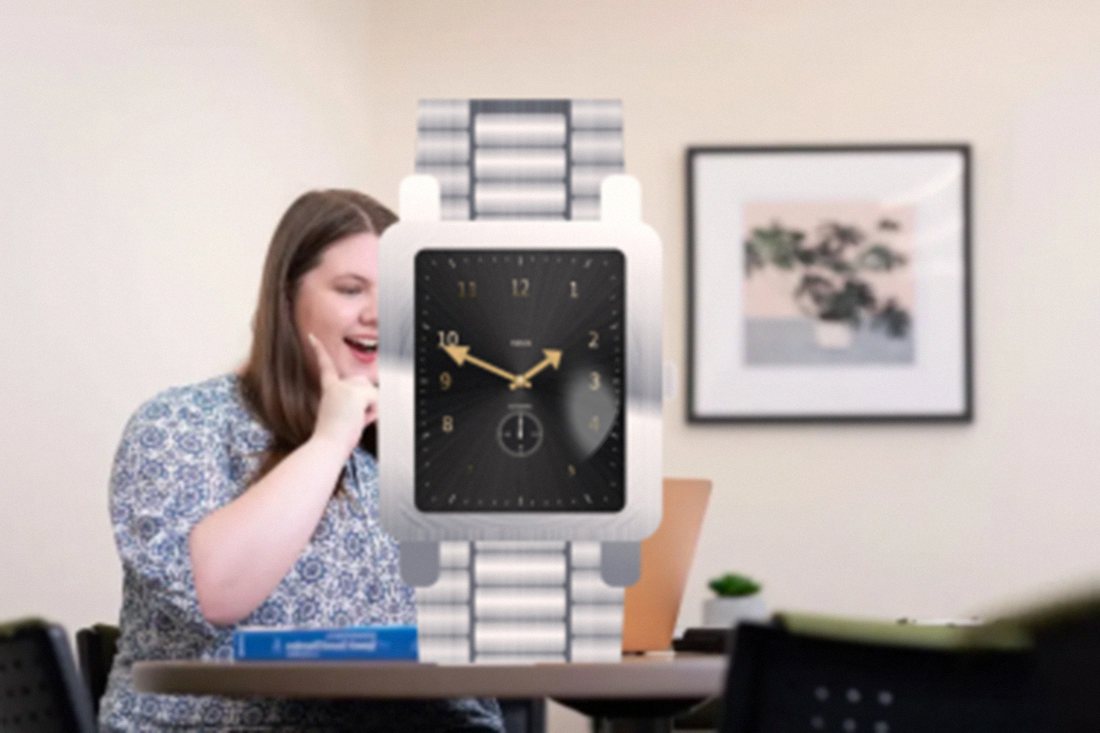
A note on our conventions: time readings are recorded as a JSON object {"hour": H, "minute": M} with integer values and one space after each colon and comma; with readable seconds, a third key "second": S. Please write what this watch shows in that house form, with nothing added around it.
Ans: {"hour": 1, "minute": 49}
